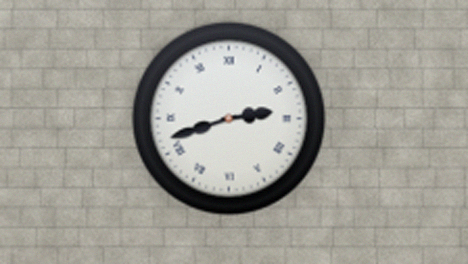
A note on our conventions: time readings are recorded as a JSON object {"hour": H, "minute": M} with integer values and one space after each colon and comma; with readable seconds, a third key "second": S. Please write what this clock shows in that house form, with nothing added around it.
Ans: {"hour": 2, "minute": 42}
